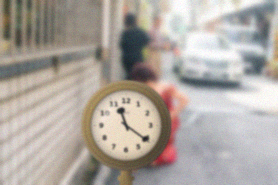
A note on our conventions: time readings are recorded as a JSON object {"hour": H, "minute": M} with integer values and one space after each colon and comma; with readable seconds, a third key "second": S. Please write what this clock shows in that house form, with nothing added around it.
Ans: {"hour": 11, "minute": 21}
